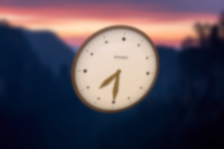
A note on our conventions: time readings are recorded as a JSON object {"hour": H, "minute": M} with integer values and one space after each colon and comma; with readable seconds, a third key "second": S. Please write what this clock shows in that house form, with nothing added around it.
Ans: {"hour": 7, "minute": 30}
